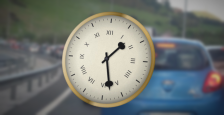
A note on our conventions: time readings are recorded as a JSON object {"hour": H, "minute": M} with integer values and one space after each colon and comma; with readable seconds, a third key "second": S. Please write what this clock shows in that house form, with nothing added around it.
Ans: {"hour": 1, "minute": 28}
